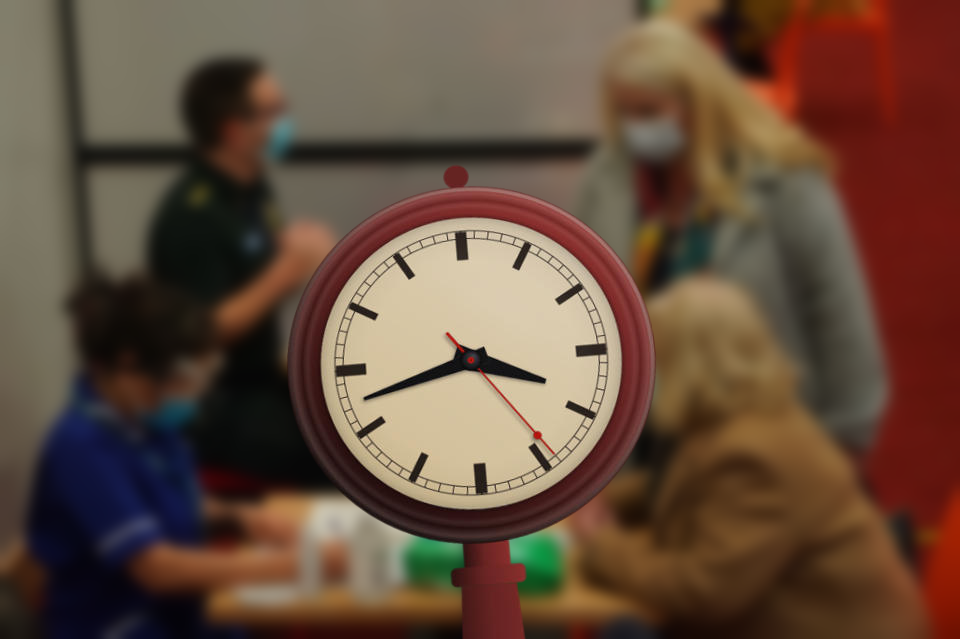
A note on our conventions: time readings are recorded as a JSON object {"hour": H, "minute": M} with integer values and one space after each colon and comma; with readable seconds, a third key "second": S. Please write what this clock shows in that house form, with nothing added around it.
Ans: {"hour": 3, "minute": 42, "second": 24}
